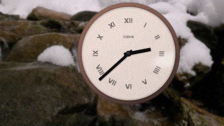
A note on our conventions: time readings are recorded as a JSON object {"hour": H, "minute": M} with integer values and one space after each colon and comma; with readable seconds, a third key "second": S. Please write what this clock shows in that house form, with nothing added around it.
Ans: {"hour": 2, "minute": 38}
